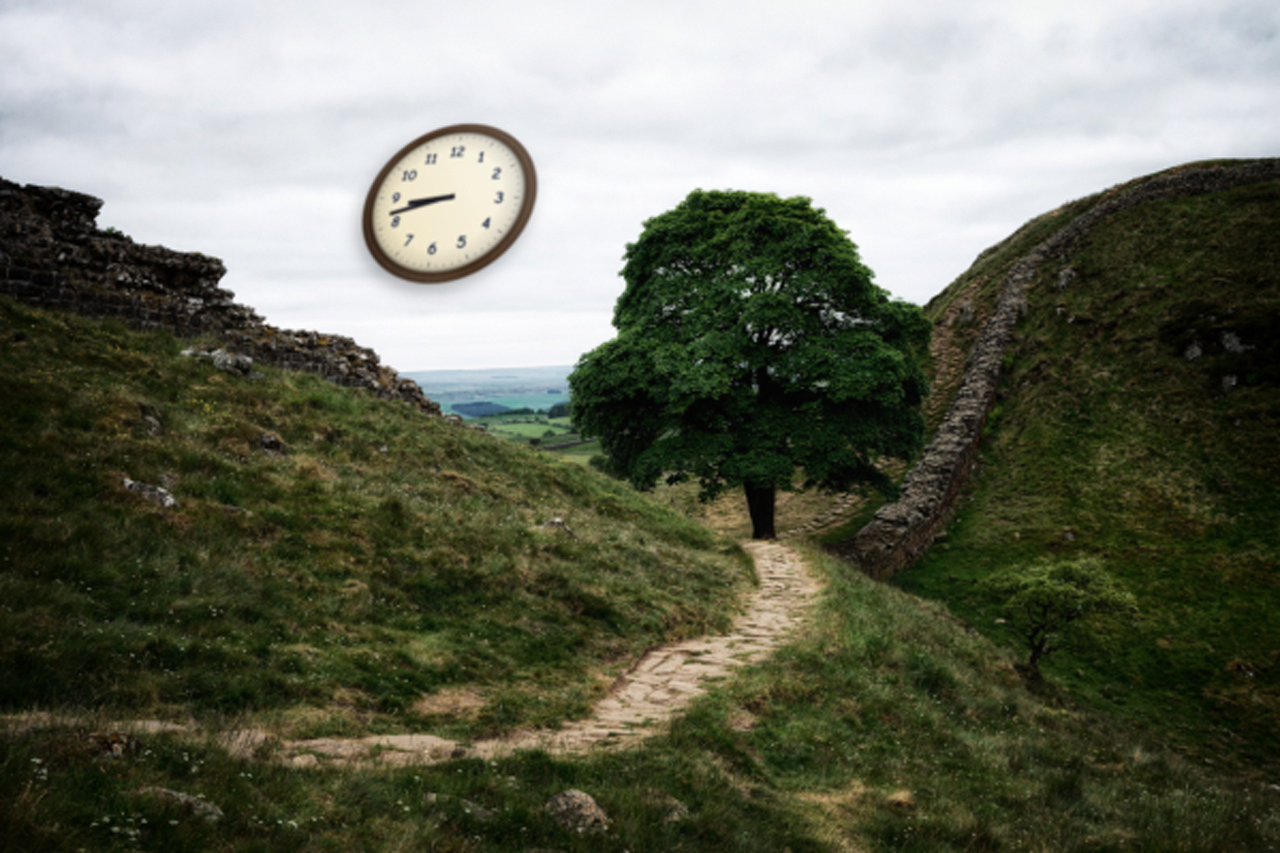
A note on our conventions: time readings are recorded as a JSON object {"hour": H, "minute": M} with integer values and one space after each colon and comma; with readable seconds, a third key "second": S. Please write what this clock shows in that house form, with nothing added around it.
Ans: {"hour": 8, "minute": 42}
